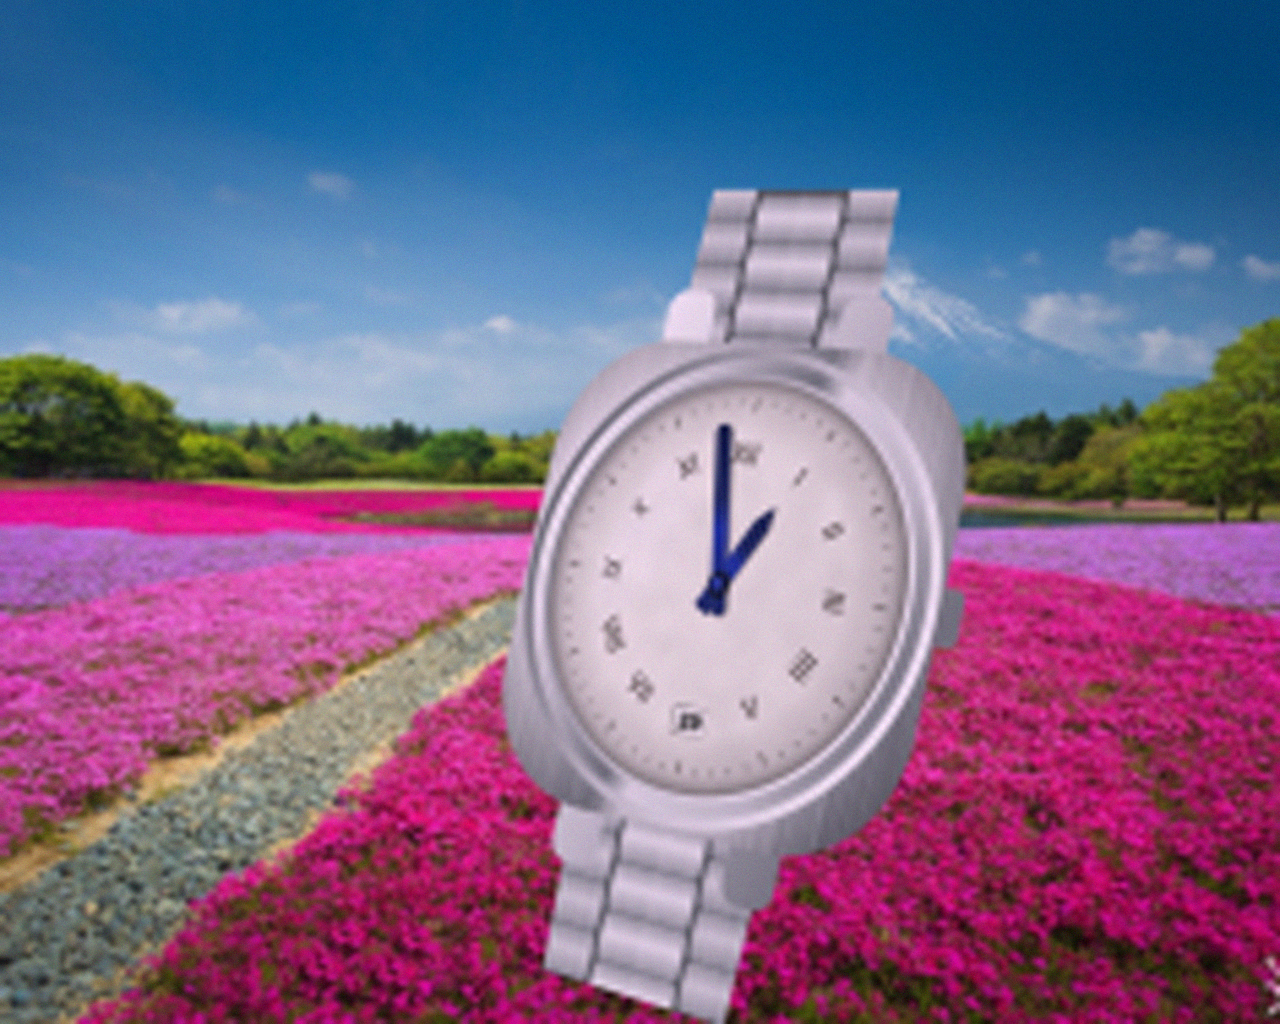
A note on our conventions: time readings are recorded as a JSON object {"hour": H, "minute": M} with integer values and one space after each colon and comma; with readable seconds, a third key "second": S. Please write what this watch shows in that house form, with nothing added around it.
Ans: {"hour": 12, "minute": 58}
